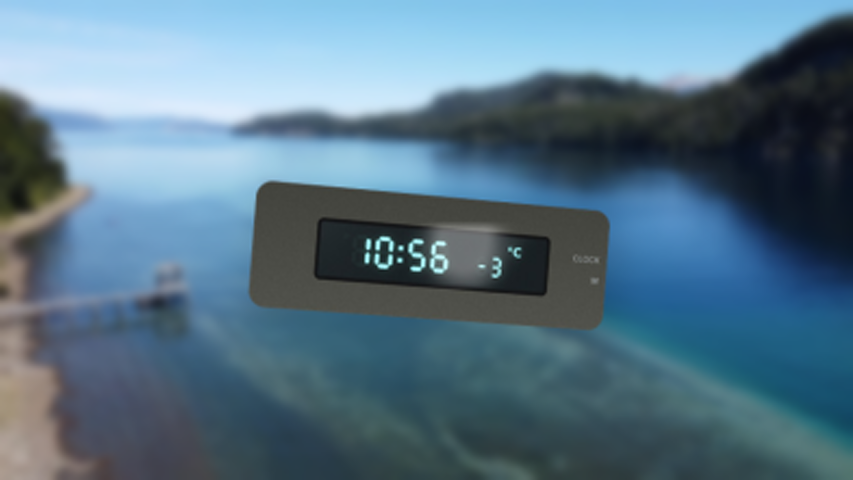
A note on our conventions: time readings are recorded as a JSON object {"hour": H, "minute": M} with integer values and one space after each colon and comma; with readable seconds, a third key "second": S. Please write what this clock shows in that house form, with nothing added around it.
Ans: {"hour": 10, "minute": 56}
